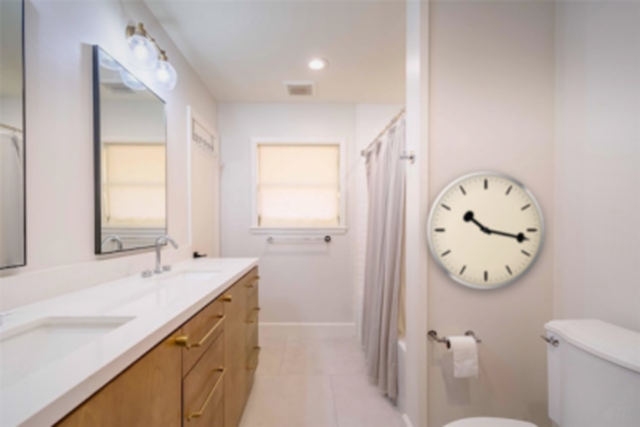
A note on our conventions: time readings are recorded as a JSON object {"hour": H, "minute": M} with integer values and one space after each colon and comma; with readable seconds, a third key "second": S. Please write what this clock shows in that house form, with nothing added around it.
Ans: {"hour": 10, "minute": 17}
